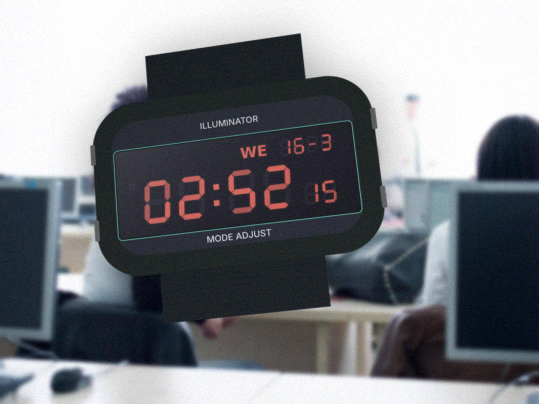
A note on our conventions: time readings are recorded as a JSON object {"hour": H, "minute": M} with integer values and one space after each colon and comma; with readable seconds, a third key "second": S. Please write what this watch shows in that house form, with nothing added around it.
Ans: {"hour": 2, "minute": 52, "second": 15}
